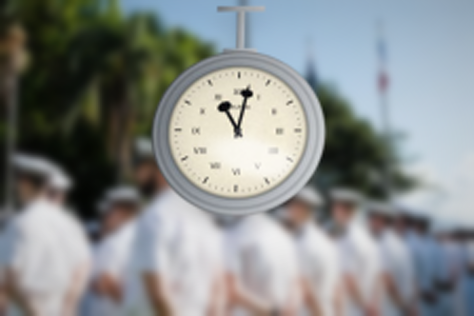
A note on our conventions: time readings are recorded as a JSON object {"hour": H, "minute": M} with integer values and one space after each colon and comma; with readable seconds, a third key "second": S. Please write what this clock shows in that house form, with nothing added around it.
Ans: {"hour": 11, "minute": 2}
